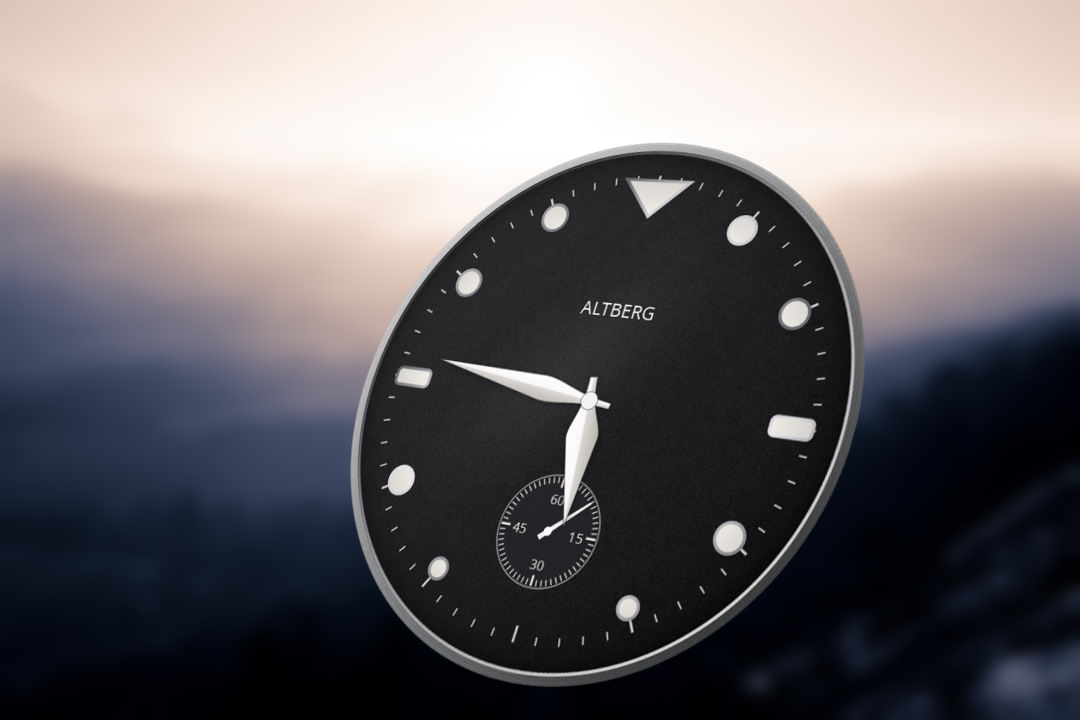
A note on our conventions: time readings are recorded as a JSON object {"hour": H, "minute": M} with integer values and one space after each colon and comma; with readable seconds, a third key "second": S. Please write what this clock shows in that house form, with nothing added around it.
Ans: {"hour": 5, "minute": 46, "second": 8}
